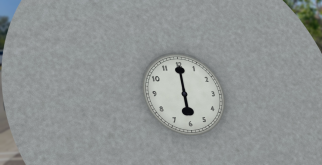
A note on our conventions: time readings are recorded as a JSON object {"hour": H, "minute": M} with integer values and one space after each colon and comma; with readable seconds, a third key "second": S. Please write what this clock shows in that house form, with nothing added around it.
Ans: {"hour": 6, "minute": 0}
